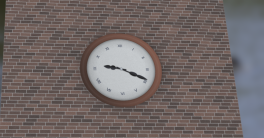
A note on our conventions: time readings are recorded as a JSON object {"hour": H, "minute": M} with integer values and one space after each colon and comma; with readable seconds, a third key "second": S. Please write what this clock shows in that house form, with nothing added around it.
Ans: {"hour": 9, "minute": 19}
